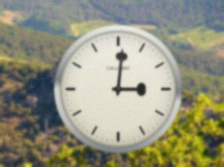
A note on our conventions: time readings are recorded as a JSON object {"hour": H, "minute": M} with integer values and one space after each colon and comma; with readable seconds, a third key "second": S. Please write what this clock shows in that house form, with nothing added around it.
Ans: {"hour": 3, "minute": 1}
